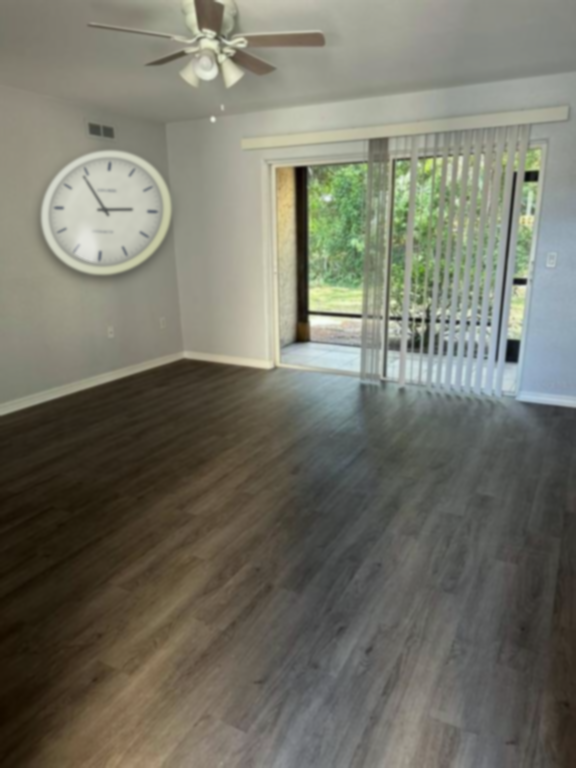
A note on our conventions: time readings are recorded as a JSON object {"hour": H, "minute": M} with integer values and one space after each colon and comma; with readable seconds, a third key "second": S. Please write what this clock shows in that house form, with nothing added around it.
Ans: {"hour": 2, "minute": 54}
